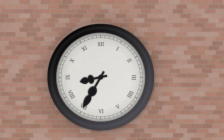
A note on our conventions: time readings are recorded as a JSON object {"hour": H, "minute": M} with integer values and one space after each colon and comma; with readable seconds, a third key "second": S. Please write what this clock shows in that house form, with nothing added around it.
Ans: {"hour": 8, "minute": 35}
